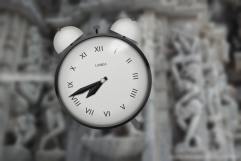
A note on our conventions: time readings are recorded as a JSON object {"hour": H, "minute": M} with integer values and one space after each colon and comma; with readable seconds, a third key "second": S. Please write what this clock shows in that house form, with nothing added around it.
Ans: {"hour": 7, "minute": 42}
